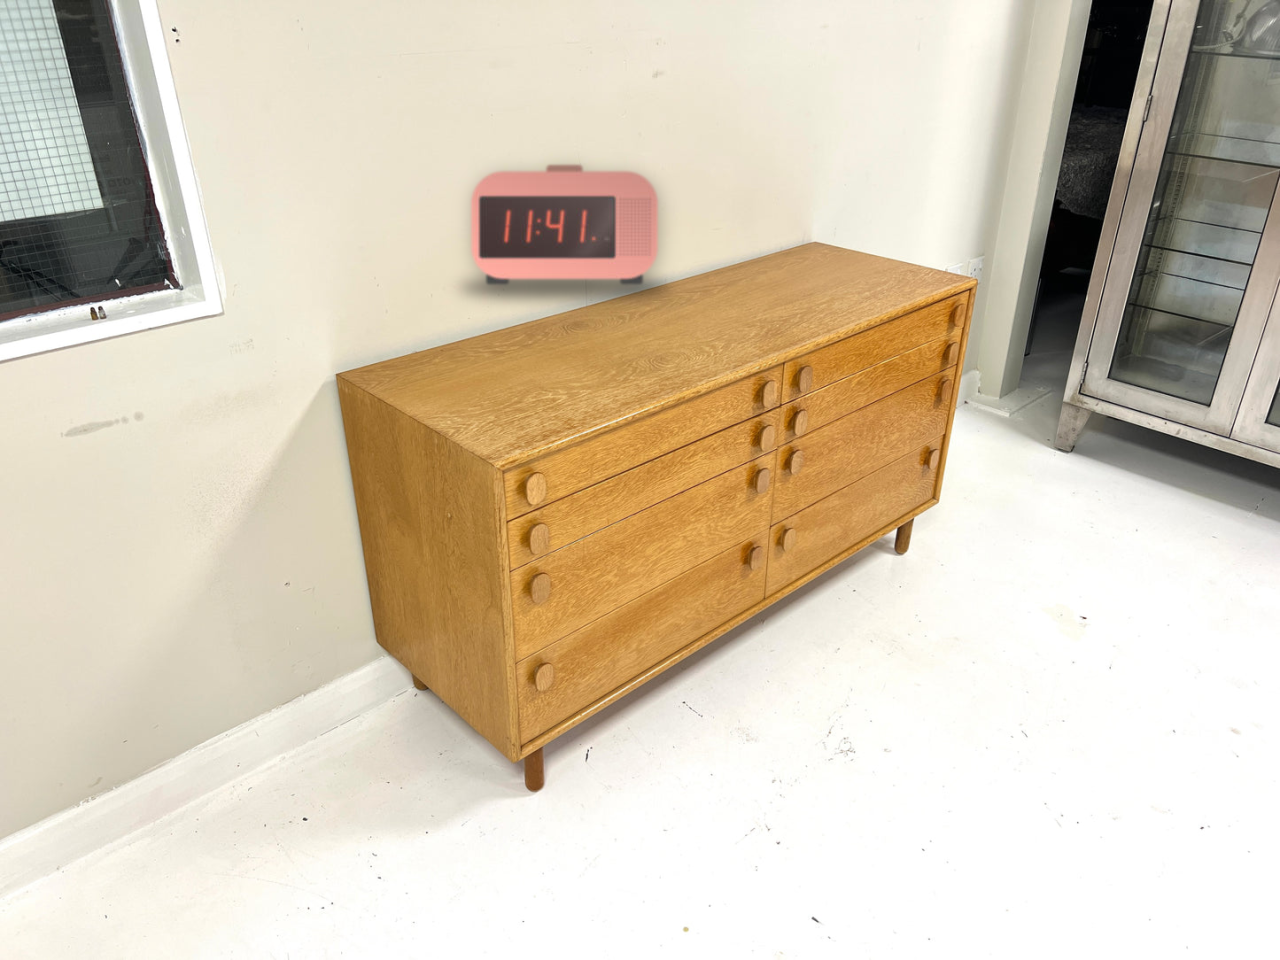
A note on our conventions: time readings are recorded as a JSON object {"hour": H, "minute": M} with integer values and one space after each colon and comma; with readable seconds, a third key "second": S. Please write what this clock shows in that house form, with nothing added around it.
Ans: {"hour": 11, "minute": 41}
